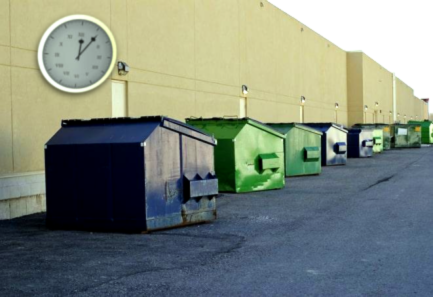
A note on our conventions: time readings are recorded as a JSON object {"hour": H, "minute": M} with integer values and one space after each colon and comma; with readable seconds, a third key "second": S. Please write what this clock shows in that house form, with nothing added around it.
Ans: {"hour": 12, "minute": 6}
